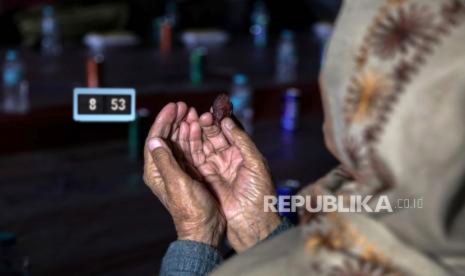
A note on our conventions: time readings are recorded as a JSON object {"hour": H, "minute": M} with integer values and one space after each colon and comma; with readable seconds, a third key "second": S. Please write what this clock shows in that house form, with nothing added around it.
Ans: {"hour": 8, "minute": 53}
